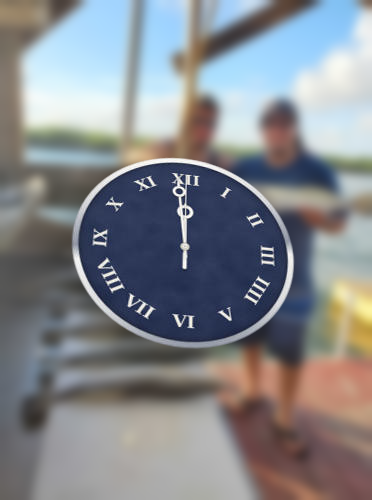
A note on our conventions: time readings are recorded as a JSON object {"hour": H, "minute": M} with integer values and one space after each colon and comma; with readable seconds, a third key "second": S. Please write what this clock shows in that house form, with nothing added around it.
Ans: {"hour": 11, "minute": 59, "second": 0}
